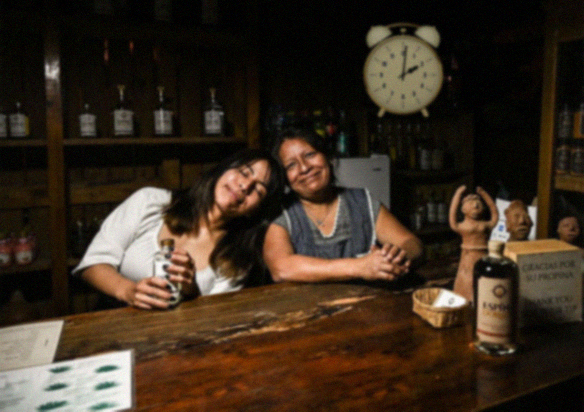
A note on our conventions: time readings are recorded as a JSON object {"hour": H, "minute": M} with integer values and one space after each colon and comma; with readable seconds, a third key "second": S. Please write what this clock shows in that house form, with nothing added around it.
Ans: {"hour": 2, "minute": 1}
